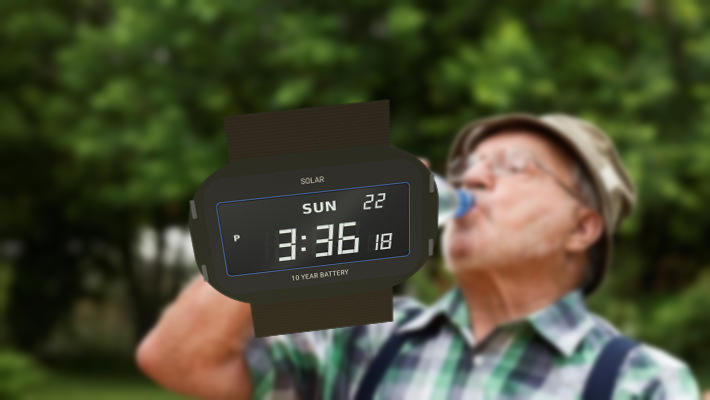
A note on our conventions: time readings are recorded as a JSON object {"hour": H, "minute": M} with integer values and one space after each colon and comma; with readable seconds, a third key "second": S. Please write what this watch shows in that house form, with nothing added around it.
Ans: {"hour": 3, "minute": 36, "second": 18}
